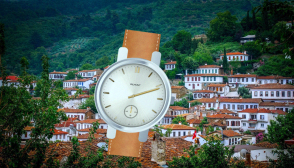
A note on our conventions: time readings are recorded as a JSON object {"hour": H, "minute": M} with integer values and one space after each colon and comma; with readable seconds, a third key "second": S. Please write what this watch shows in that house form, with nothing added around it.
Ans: {"hour": 2, "minute": 11}
